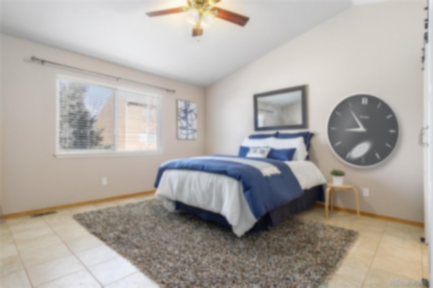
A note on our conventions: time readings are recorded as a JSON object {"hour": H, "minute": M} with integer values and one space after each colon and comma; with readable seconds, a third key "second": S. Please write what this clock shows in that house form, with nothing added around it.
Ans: {"hour": 8, "minute": 54}
